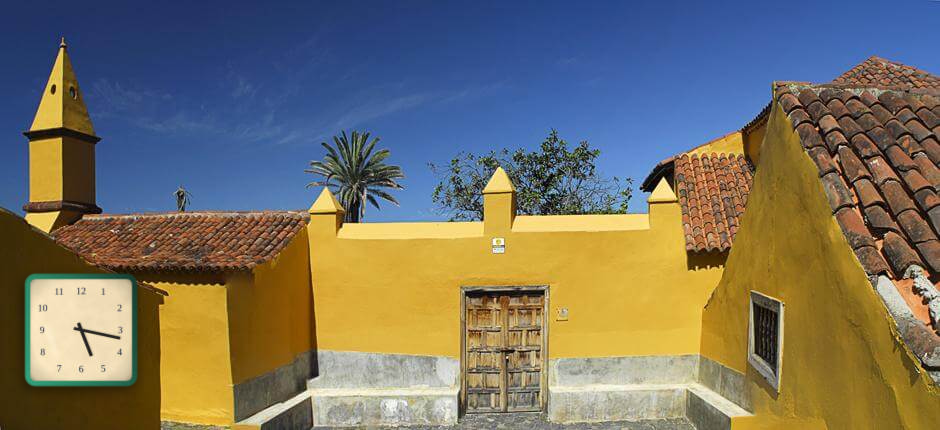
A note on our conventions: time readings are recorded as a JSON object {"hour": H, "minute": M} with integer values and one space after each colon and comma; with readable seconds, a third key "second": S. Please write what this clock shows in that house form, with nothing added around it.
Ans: {"hour": 5, "minute": 17}
